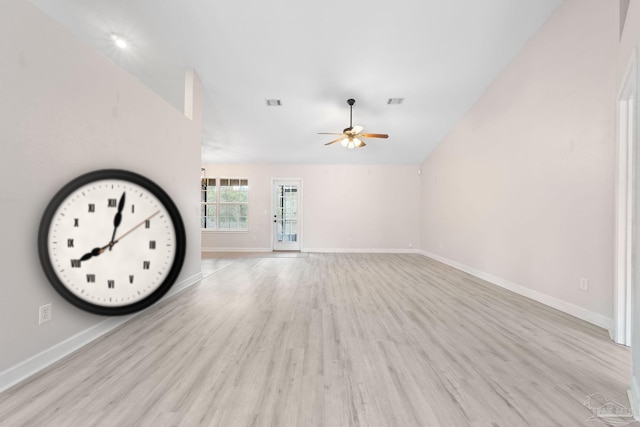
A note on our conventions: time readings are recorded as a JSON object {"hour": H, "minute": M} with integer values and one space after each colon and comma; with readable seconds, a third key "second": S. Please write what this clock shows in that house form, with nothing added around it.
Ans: {"hour": 8, "minute": 2, "second": 9}
